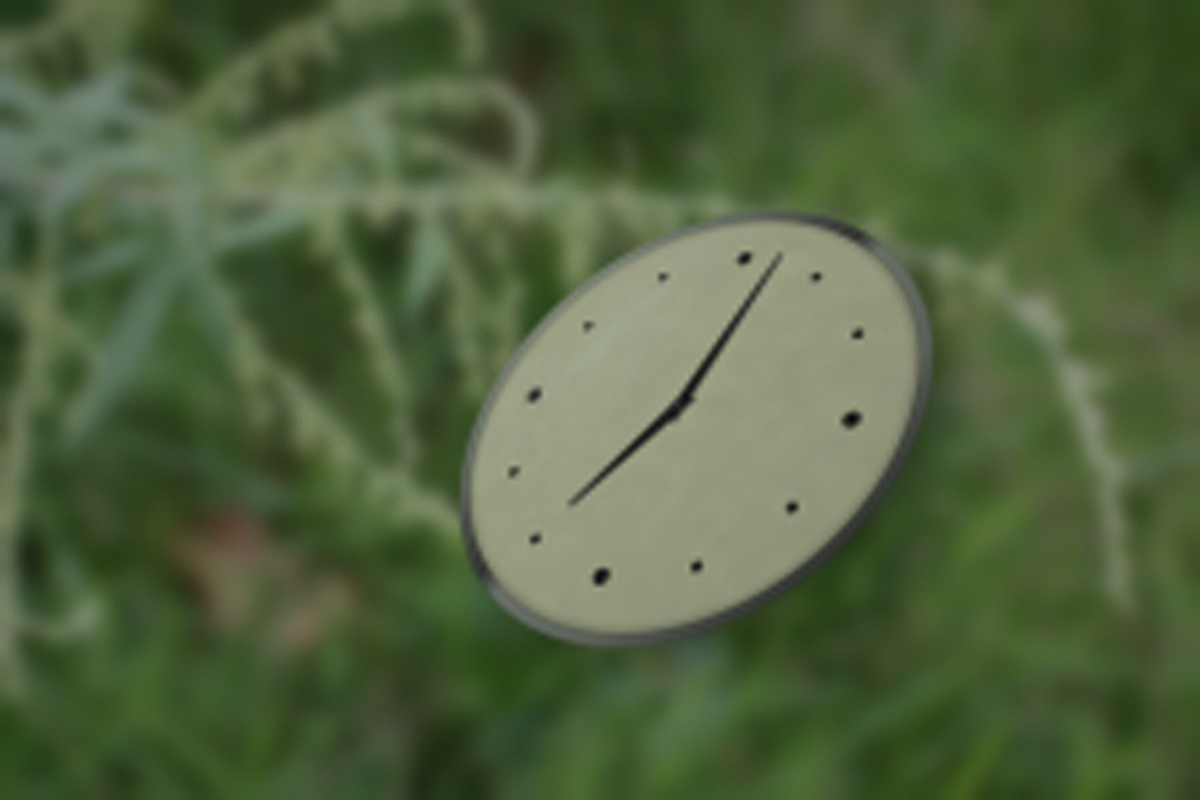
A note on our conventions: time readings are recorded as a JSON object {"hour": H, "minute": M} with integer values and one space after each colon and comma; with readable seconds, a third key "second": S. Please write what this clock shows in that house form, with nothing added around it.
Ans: {"hour": 7, "minute": 2}
